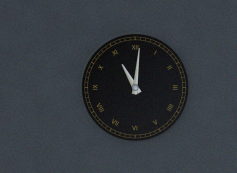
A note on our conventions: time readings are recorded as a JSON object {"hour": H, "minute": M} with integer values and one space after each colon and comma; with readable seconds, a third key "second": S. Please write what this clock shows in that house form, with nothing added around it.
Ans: {"hour": 11, "minute": 1}
